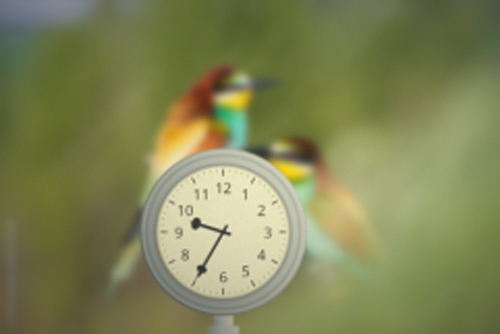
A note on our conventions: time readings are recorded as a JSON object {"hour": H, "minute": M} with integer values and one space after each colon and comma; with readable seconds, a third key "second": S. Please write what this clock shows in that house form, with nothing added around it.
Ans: {"hour": 9, "minute": 35}
